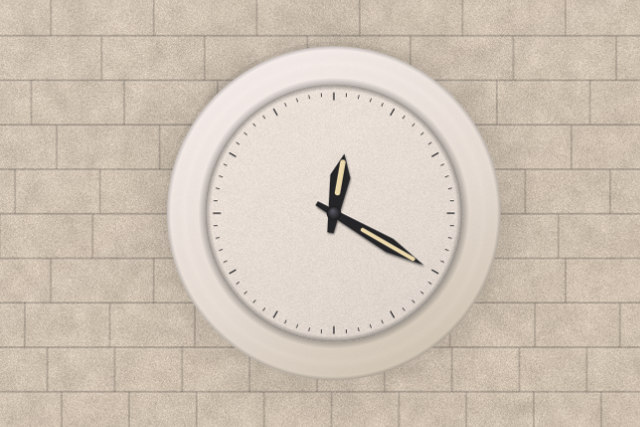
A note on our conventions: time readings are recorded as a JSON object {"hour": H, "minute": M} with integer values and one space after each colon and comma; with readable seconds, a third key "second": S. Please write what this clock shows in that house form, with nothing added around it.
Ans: {"hour": 12, "minute": 20}
